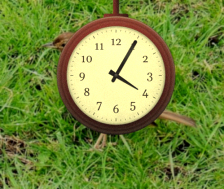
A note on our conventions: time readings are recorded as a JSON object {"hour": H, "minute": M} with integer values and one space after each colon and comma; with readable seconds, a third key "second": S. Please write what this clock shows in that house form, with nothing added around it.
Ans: {"hour": 4, "minute": 5}
